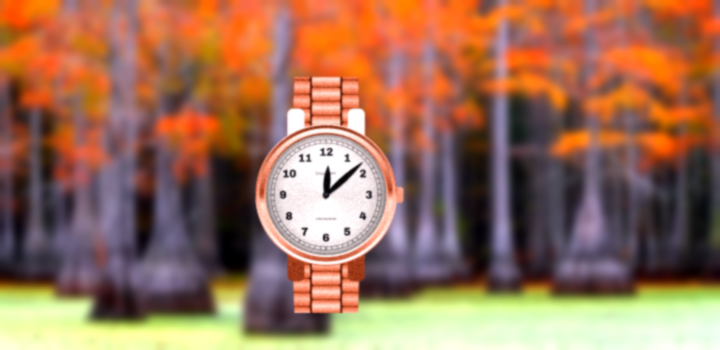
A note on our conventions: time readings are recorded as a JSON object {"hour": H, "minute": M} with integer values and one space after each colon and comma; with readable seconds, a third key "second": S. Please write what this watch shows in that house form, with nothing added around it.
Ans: {"hour": 12, "minute": 8}
